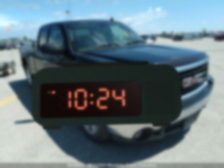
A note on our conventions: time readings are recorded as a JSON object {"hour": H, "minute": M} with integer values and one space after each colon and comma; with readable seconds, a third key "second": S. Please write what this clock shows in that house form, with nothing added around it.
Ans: {"hour": 10, "minute": 24}
